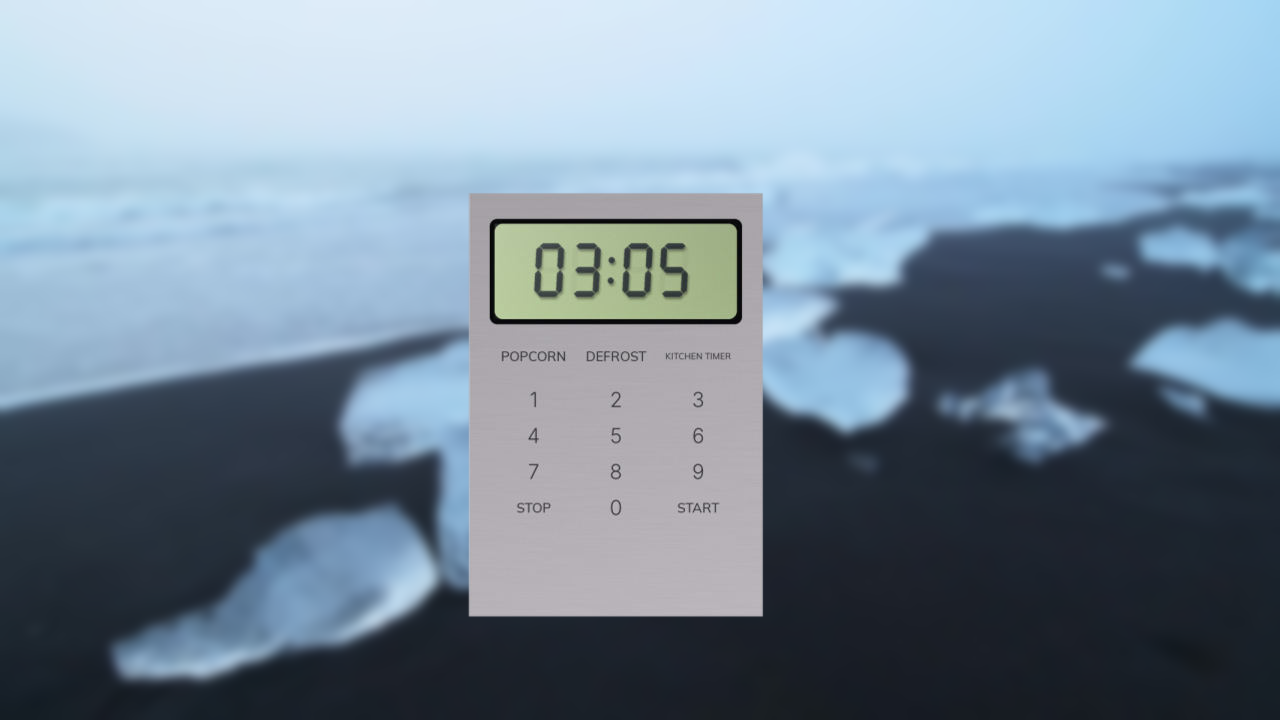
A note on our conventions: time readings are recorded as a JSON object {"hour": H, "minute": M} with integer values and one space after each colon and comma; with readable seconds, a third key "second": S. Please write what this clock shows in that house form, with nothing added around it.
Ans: {"hour": 3, "minute": 5}
